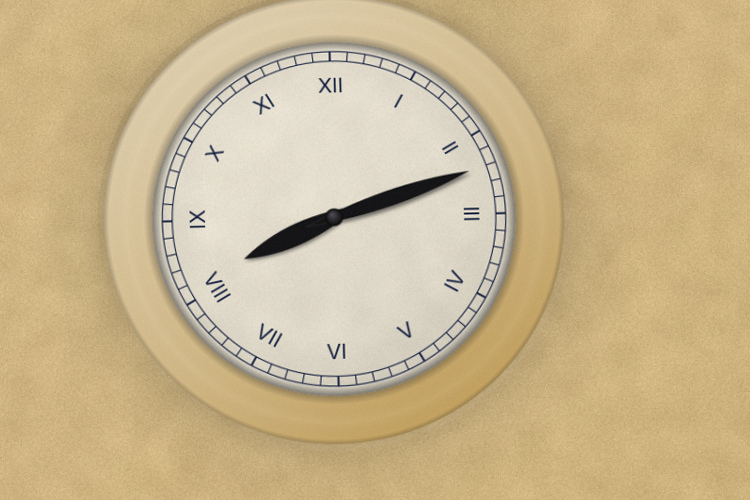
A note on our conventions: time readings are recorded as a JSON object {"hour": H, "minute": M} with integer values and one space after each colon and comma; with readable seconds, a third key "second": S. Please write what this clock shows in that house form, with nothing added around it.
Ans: {"hour": 8, "minute": 12}
